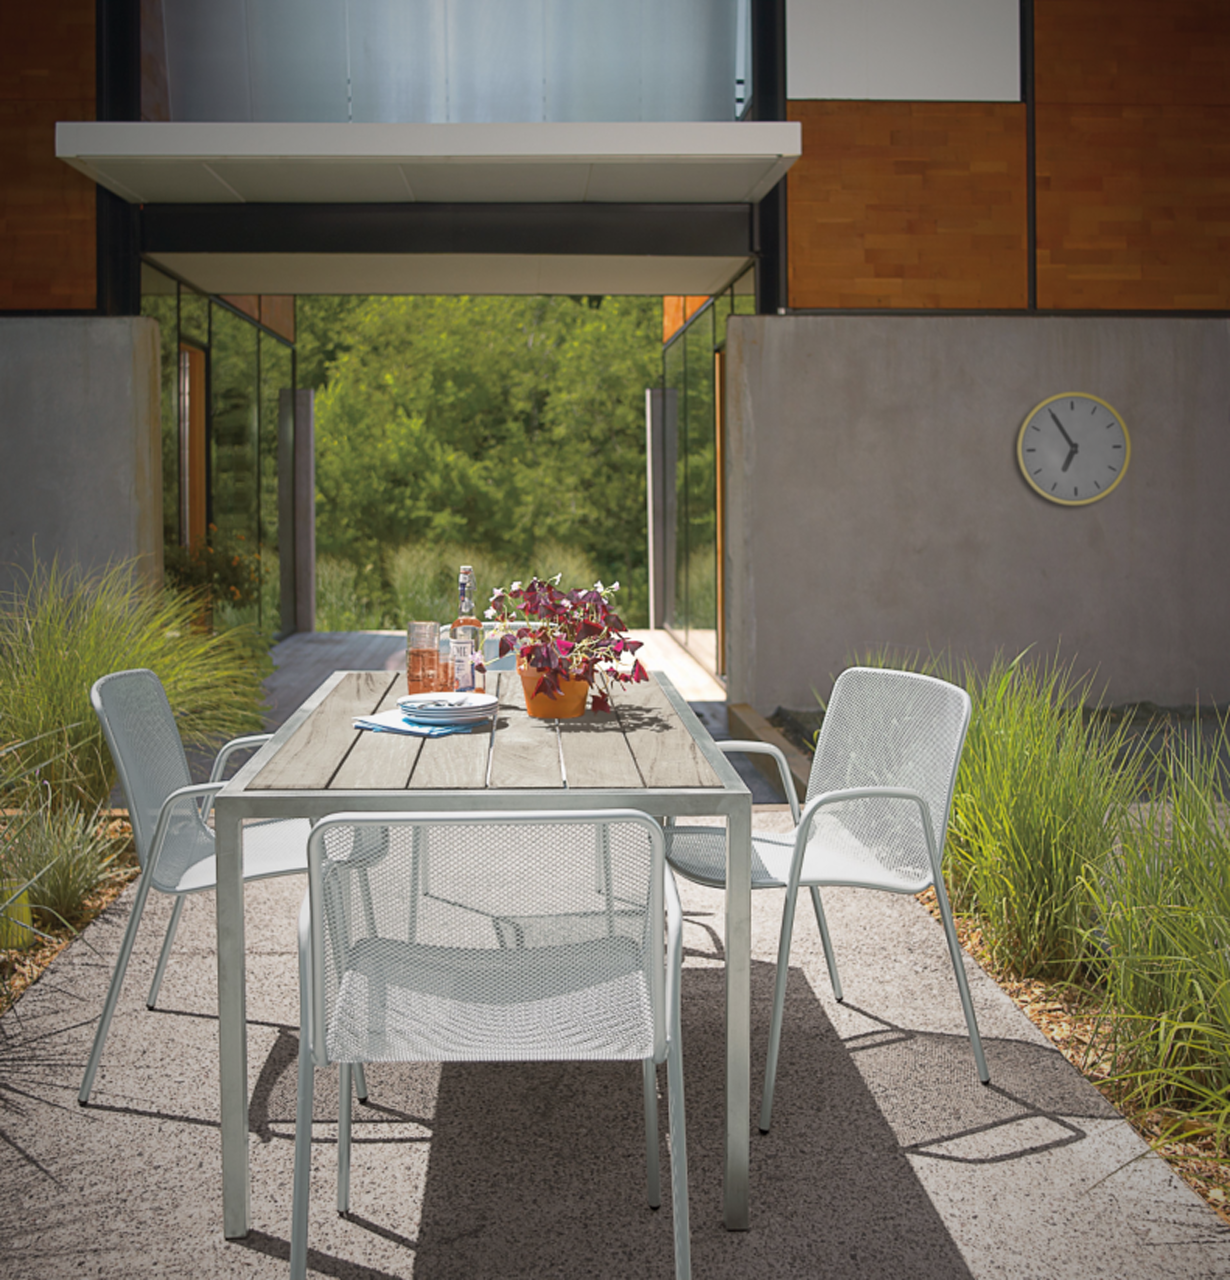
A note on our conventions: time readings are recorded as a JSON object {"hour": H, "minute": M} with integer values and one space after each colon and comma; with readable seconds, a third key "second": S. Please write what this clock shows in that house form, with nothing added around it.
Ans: {"hour": 6, "minute": 55}
